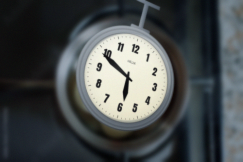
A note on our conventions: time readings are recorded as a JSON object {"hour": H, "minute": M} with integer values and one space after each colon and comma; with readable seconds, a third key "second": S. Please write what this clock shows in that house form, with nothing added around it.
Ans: {"hour": 5, "minute": 49}
